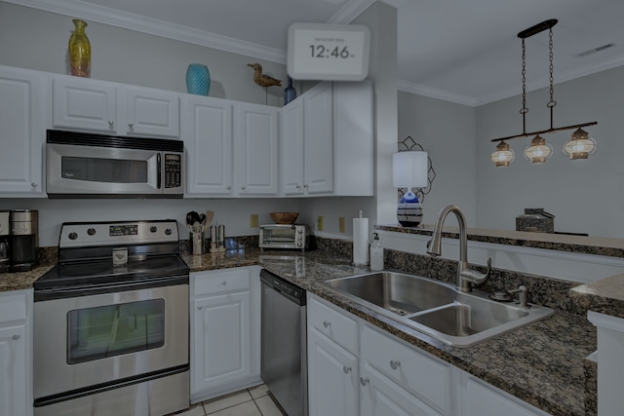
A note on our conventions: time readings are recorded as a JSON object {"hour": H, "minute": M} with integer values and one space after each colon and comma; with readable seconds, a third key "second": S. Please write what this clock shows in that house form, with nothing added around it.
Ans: {"hour": 12, "minute": 46}
